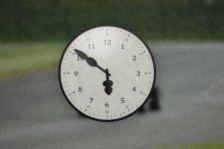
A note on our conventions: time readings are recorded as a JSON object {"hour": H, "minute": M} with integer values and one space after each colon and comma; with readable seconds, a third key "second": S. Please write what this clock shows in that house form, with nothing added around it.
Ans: {"hour": 5, "minute": 51}
